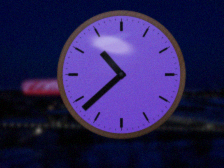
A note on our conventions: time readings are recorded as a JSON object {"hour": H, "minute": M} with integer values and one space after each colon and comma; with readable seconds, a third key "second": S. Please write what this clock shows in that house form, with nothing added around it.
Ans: {"hour": 10, "minute": 38}
